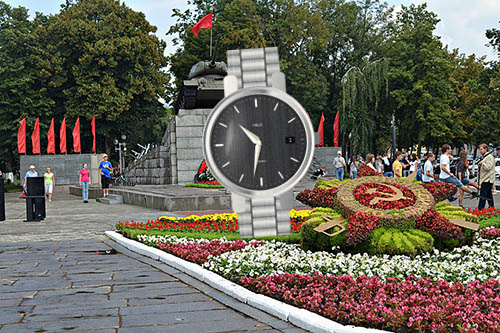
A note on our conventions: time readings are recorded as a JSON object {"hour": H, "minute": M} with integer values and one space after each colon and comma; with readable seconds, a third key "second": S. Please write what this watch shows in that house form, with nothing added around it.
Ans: {"hour": 10, "minute": 32}
